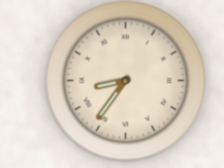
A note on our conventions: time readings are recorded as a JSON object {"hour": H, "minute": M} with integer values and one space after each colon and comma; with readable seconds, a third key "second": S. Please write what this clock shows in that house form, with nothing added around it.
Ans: {"hour": 8, "minute": 36}
